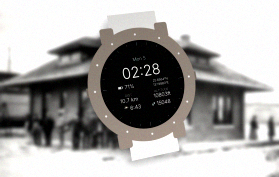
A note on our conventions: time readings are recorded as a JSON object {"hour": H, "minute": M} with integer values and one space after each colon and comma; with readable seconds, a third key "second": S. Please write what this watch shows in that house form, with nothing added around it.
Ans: {"hour": 2, "minute": 28}
